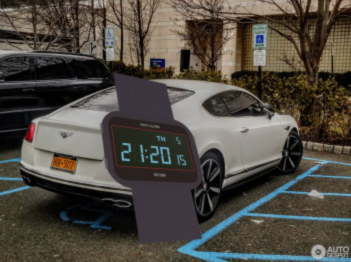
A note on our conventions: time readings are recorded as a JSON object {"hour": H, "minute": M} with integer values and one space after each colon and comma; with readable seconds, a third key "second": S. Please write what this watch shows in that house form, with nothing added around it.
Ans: {"hour": 21, "minute": 20, "second": 15}
